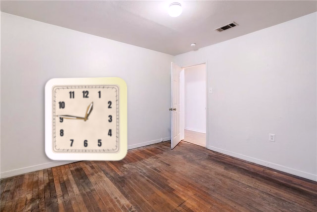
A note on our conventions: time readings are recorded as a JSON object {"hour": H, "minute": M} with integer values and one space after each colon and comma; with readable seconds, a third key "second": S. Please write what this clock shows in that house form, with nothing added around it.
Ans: {"hour": 12, "minute": 46}
